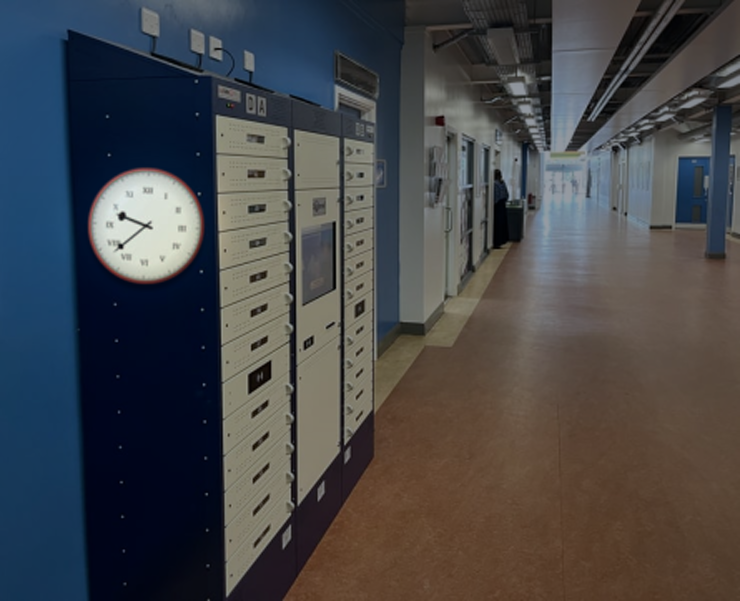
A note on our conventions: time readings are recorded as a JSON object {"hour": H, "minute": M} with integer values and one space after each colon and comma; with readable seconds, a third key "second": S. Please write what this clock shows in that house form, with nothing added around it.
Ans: {"hour": 9, "minute": 38}
